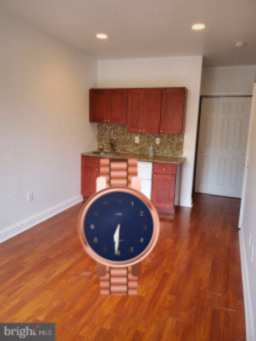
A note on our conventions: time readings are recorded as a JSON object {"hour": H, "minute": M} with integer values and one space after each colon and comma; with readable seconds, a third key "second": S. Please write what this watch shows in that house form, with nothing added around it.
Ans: {"hour": 6, "minute": 31}
